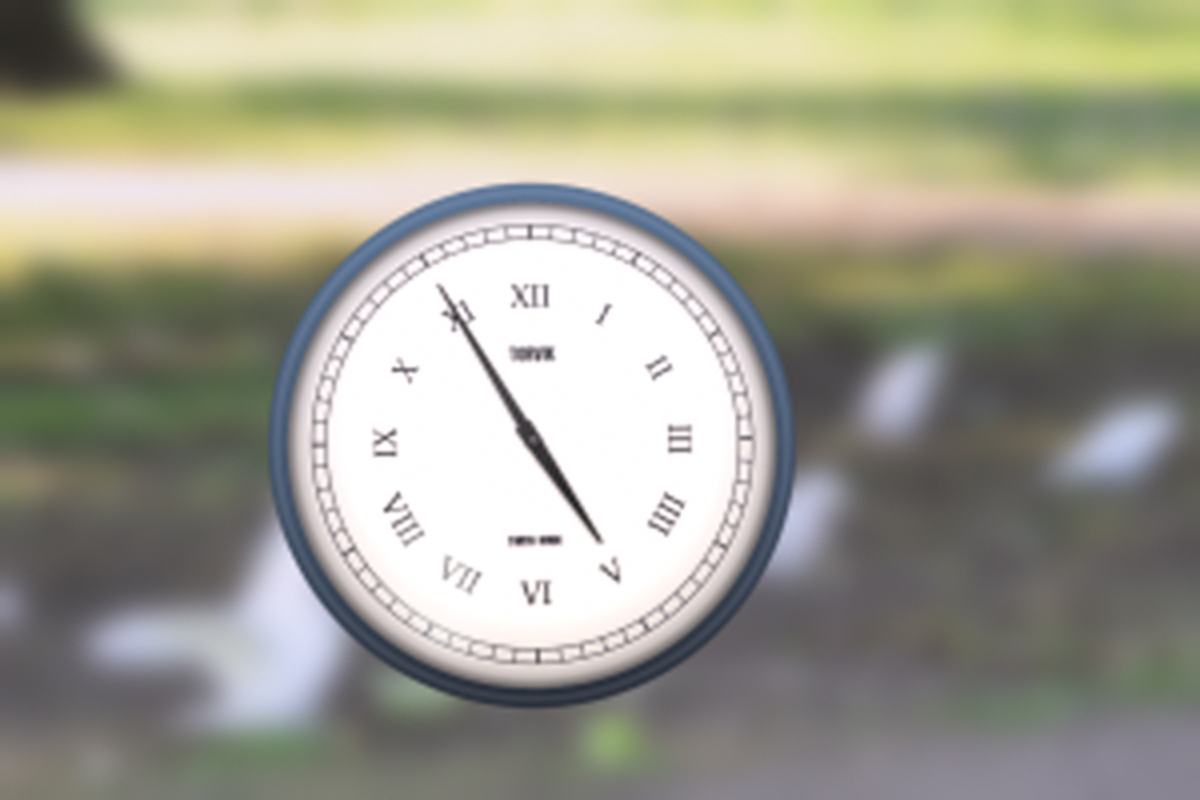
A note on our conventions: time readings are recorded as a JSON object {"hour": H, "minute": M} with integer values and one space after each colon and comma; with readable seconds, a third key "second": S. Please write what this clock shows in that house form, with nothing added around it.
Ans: {"hour": 4, "minute": 55}
